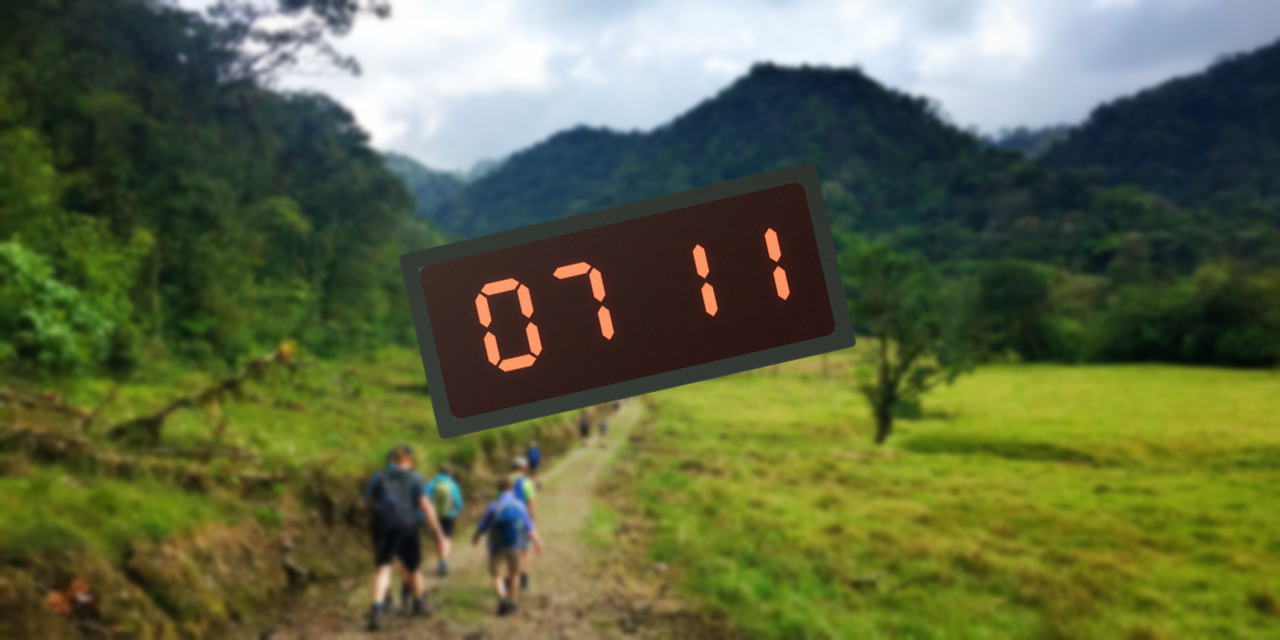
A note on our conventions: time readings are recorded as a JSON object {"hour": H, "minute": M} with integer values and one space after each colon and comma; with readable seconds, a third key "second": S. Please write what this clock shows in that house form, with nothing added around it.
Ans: {"hour": 7, "minute": 11}
